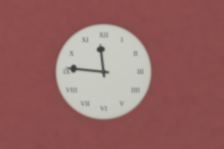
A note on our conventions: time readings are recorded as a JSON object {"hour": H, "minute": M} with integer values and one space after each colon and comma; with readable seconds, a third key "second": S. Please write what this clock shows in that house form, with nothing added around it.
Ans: {"hour": 11, "minute": 46}
